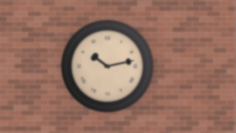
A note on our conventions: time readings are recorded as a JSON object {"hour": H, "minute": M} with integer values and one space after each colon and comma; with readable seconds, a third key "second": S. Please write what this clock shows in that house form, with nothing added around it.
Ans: {"hour": 10, "minute": 13}
